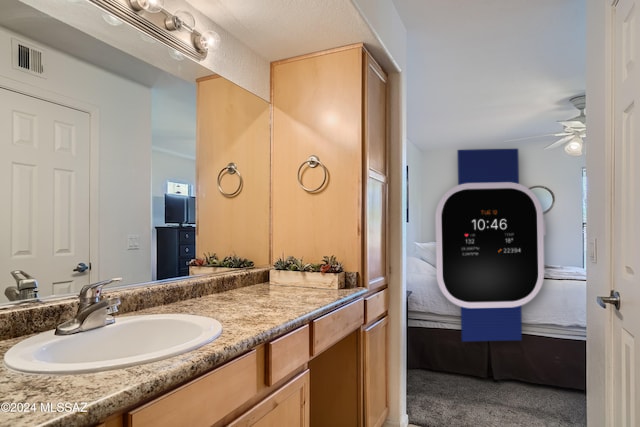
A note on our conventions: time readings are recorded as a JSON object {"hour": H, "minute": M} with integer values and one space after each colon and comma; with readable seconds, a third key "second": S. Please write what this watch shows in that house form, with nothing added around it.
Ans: {"hour": 10, "minute": 46}
